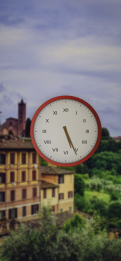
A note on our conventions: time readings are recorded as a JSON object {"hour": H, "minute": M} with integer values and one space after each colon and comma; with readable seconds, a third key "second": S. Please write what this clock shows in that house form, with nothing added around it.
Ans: {"hour": 5, "minute": 26}
